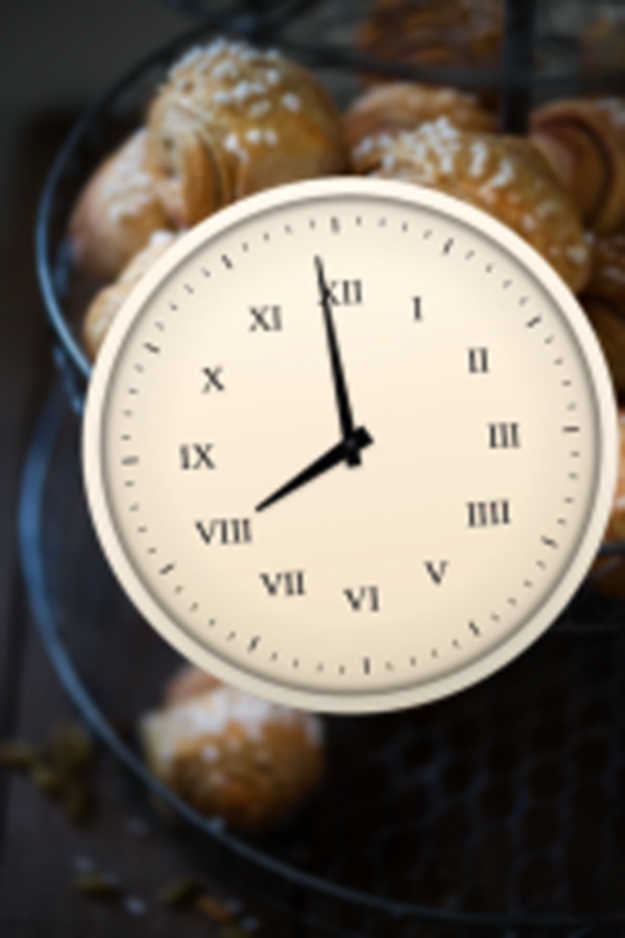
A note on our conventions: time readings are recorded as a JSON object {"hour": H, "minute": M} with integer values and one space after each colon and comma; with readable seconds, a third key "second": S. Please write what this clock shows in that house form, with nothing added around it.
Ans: {"hour": 7, "minute": 59}
